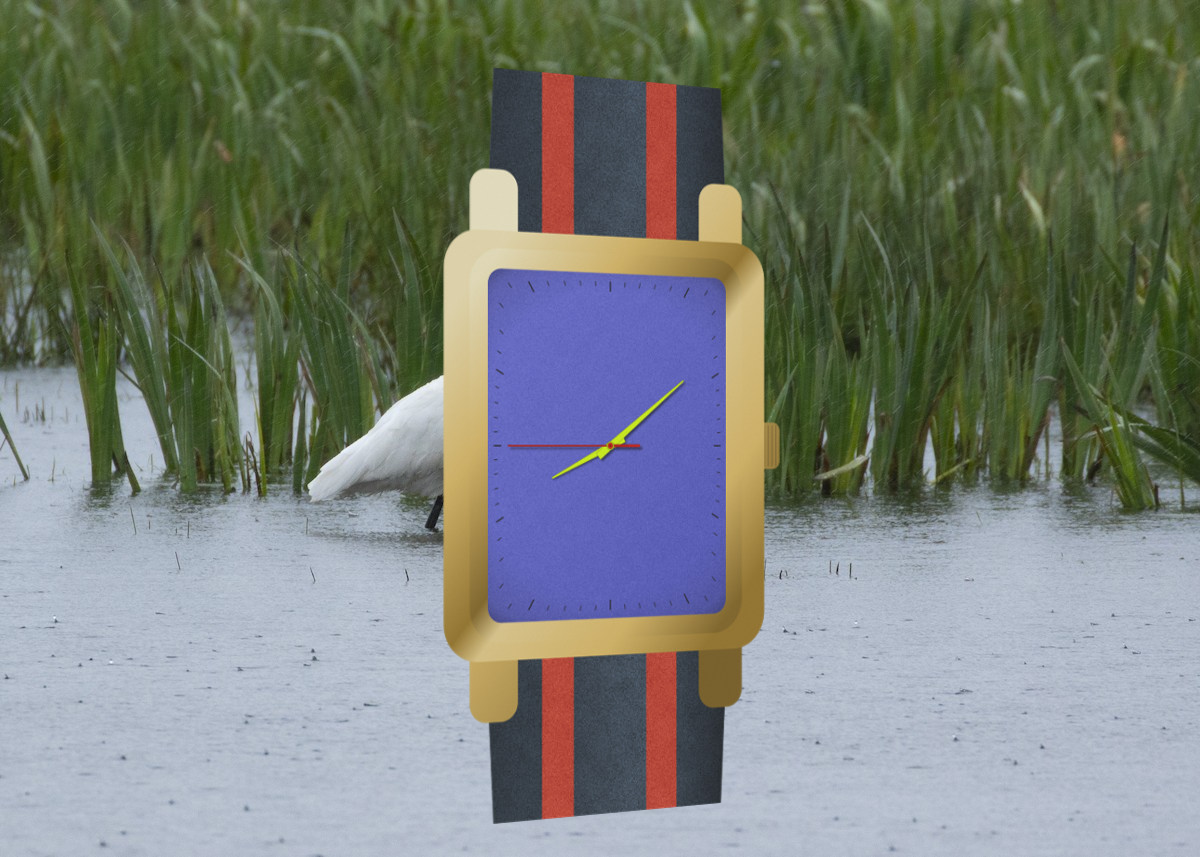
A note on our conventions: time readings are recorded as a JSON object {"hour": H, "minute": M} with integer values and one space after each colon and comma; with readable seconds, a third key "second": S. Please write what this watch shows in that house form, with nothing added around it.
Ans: {"hour": 8, "minute": 8, "second": 45}
